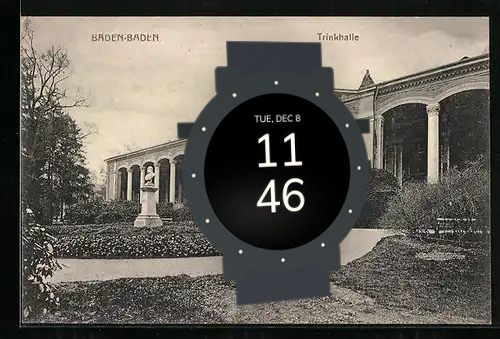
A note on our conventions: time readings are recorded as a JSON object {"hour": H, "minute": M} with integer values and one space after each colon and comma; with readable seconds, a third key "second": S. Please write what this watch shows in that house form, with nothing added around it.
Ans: {"hour": 11, "minute": 46}
